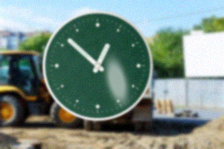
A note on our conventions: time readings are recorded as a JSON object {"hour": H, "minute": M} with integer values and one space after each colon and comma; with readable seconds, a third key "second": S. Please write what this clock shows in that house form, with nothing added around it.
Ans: {"hour": 12, "minute": 52}
